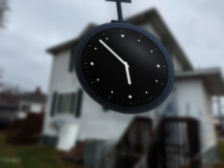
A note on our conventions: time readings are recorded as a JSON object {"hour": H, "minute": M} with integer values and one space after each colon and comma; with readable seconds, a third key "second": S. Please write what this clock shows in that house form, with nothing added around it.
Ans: {"hour": 5, "minute": 53}
